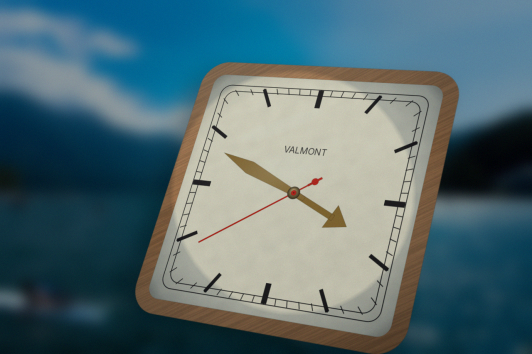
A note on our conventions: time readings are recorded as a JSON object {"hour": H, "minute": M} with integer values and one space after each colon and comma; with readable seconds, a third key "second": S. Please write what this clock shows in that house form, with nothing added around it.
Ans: {"hour": 3, "minute": 48, "second": 39}
